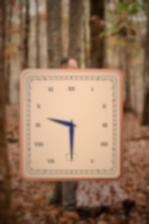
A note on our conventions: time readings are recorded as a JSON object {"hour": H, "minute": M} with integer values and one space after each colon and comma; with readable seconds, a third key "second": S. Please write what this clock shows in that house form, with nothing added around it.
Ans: {"hour": 9, "minute": 30}
